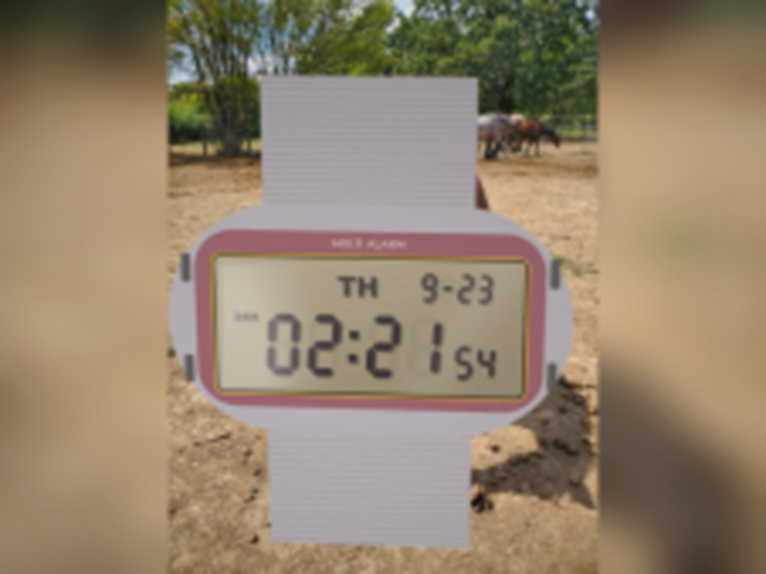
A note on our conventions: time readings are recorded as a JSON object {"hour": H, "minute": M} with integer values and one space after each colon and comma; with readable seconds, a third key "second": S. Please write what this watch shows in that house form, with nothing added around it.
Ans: {"hour": 2, "minute": 21, "second": 54}
